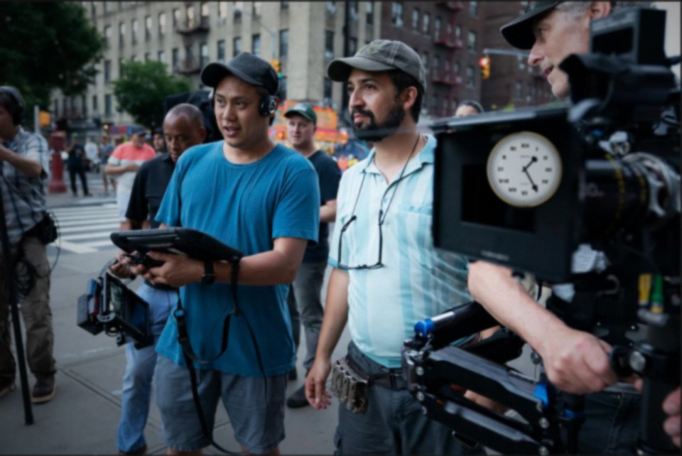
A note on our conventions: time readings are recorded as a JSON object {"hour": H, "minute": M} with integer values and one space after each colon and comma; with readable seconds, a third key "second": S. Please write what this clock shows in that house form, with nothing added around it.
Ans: {"hour": 1, "minute": 25}
